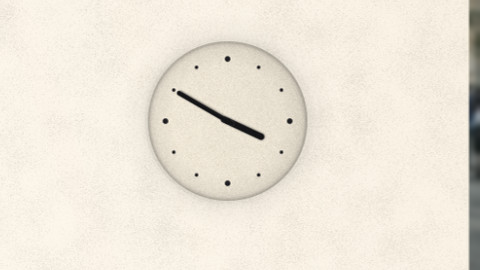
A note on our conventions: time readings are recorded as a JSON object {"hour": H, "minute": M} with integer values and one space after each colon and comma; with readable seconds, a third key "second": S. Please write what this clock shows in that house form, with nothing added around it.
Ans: {"hour": 3, "minute": 50}
